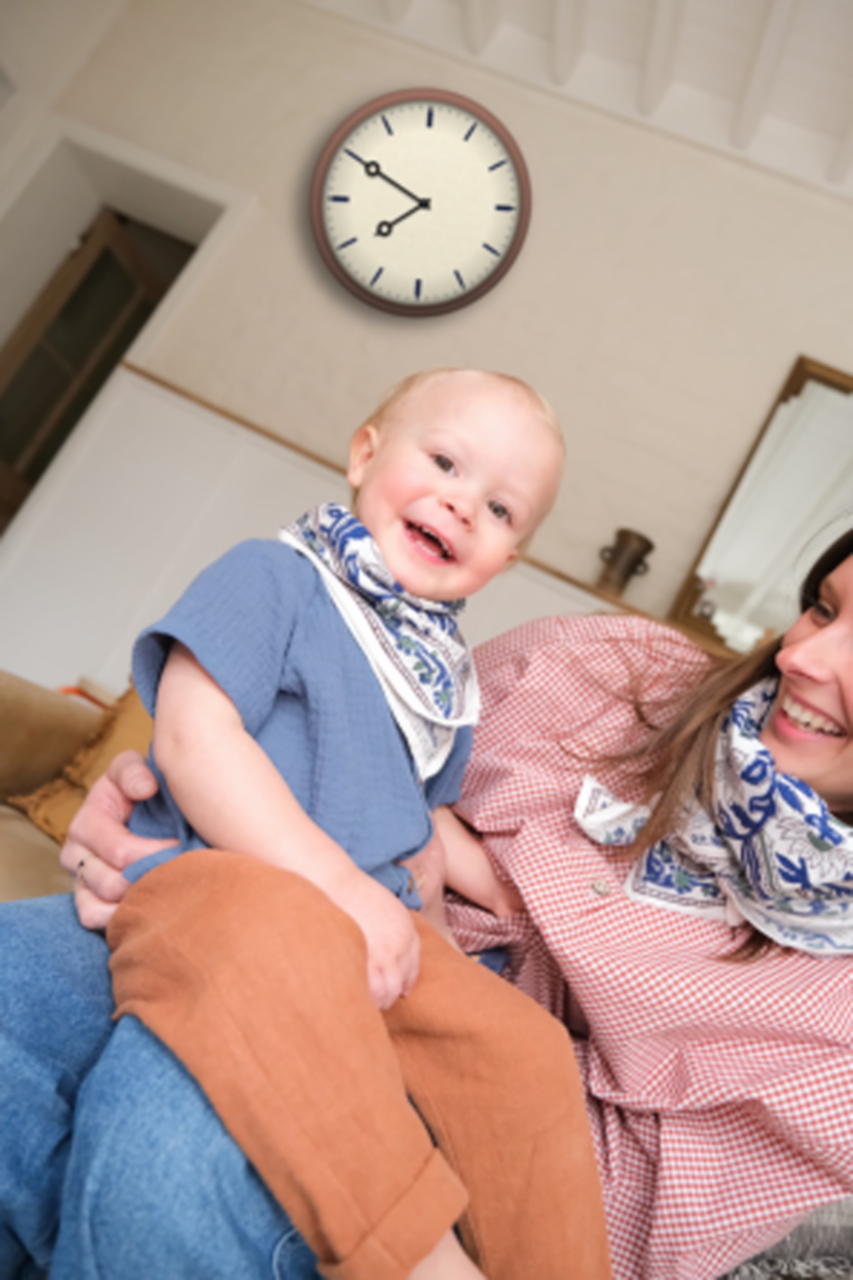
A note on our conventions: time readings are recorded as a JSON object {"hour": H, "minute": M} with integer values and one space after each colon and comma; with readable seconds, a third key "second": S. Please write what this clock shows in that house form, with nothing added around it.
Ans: {"hour": 7, "minute": 50}
